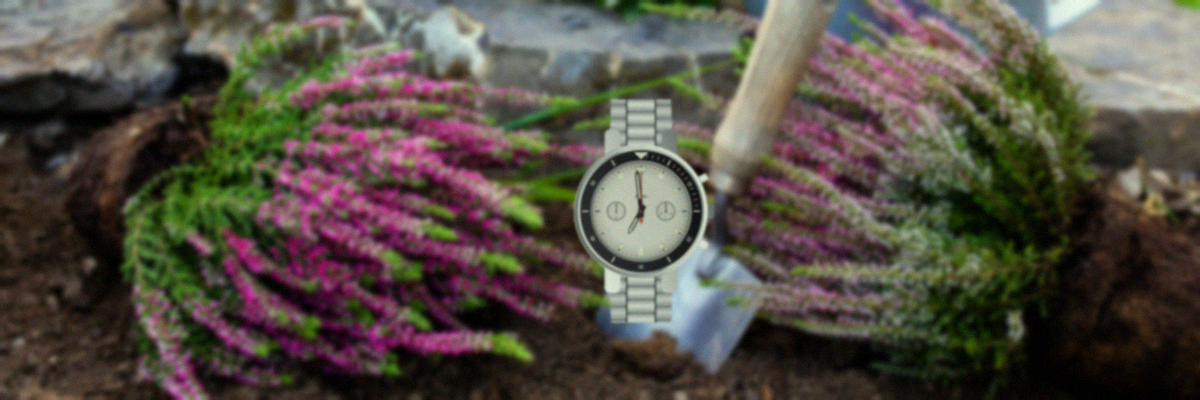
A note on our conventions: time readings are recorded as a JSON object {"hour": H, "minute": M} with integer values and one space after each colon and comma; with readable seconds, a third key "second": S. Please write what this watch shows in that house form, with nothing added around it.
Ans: {"hour": 6, "minute": 59}
